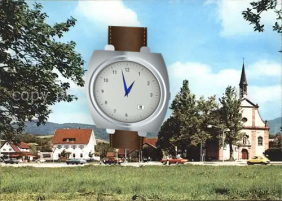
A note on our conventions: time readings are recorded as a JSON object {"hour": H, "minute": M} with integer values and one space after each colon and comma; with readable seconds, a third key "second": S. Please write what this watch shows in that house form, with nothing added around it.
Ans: {"hour": 12, "minute": 58}
